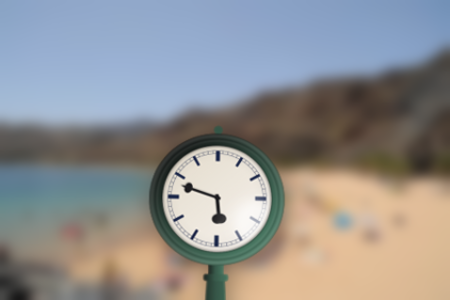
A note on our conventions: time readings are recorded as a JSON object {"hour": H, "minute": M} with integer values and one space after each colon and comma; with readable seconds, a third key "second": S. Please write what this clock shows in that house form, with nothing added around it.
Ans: {"hour": 5, "minute": 48}
